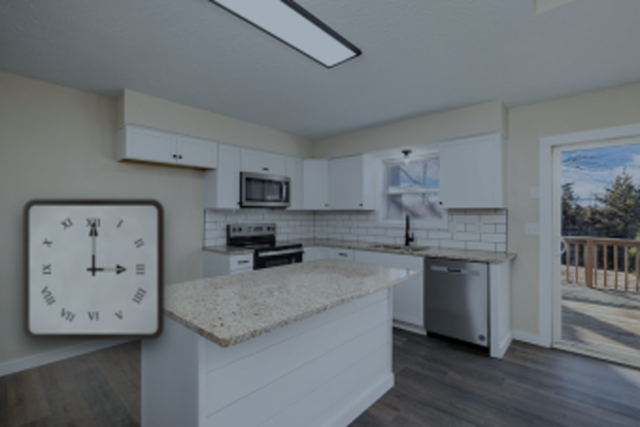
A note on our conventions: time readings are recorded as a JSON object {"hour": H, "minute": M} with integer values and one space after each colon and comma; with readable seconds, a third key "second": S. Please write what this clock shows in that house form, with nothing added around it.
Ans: {"hour": 3, "minute": 0}
